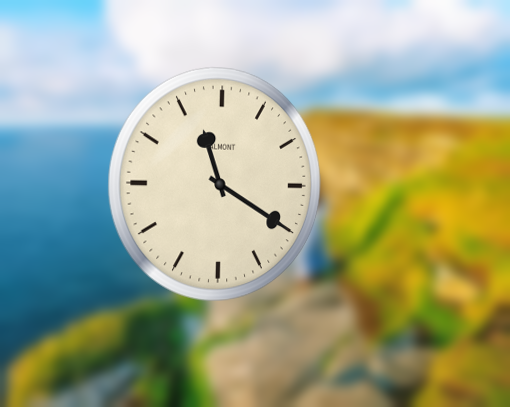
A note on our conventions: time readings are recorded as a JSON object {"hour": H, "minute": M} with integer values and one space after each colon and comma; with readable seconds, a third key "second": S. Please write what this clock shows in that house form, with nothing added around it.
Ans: {"hour": 11, "minute": 20}
